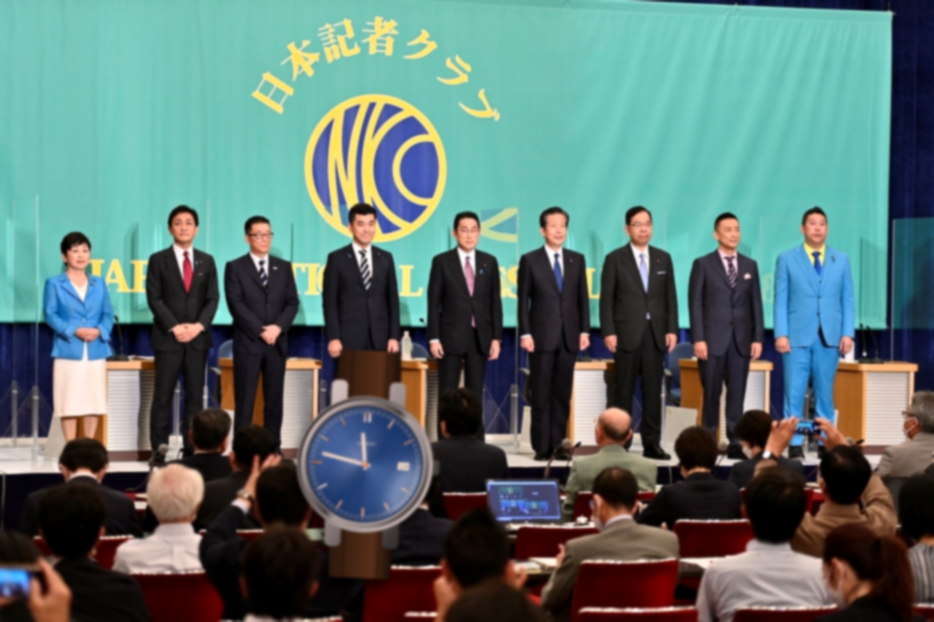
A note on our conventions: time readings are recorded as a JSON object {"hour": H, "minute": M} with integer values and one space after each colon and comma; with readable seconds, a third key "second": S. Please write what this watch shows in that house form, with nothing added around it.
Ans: {"hour": 11, "minute": 47}
